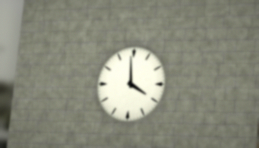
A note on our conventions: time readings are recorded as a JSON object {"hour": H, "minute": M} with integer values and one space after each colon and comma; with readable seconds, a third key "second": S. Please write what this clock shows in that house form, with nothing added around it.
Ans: {"hour": 3, "minute": 59}
